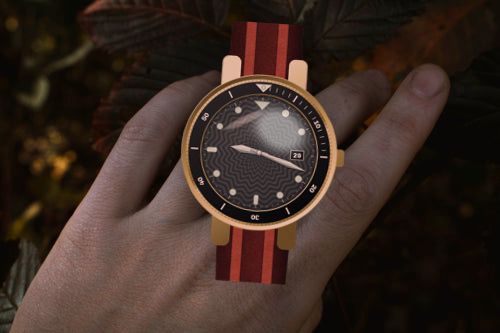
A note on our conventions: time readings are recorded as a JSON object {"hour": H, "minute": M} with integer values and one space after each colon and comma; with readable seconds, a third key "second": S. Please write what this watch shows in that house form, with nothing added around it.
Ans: {"hour": 9, "minute": 18}
